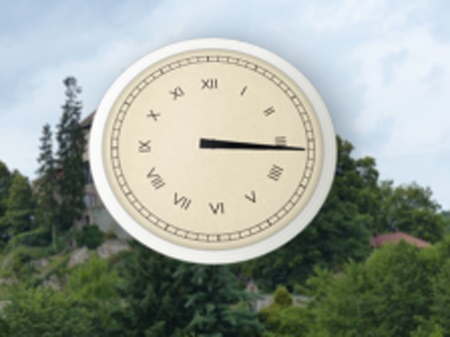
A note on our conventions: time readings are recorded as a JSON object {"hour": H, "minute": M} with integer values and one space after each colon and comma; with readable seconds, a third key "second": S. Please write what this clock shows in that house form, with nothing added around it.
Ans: {"hour": 3, "minute": 16}
